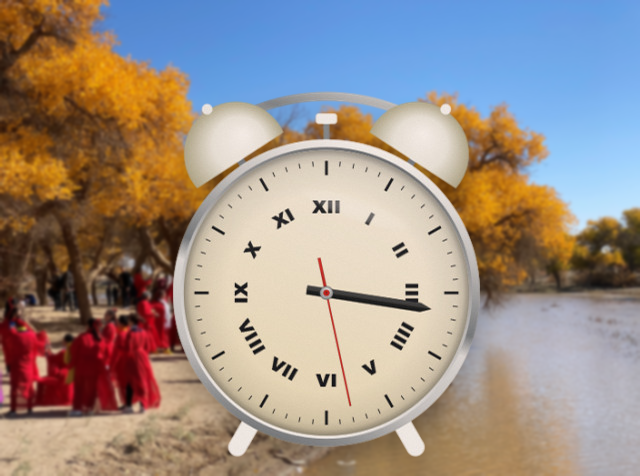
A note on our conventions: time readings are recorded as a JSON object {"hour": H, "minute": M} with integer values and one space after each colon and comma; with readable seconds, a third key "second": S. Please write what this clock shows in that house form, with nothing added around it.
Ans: {"hour": 3, "minute": 16, "second": 28}
